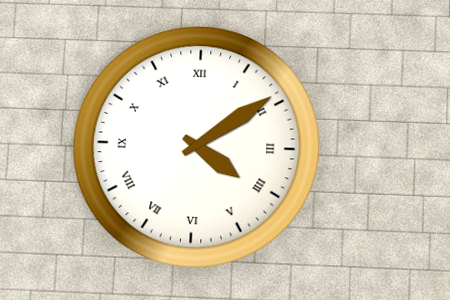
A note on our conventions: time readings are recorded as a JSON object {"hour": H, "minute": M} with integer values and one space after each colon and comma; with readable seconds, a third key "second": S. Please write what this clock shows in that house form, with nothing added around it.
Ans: {"hour": 4, "minute": 9}
